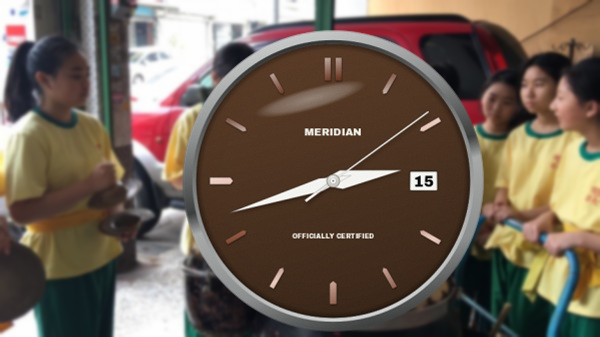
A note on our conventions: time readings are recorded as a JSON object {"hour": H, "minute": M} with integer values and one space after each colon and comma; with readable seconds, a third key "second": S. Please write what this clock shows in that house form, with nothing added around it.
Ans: {"hour": 2, "minute": 42, "second": 9}
